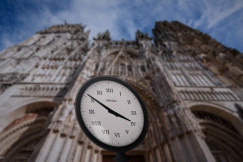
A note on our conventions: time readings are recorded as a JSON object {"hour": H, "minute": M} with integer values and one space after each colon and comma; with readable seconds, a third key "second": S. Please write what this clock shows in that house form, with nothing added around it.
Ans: {"hour": 3, "minute": 51}
